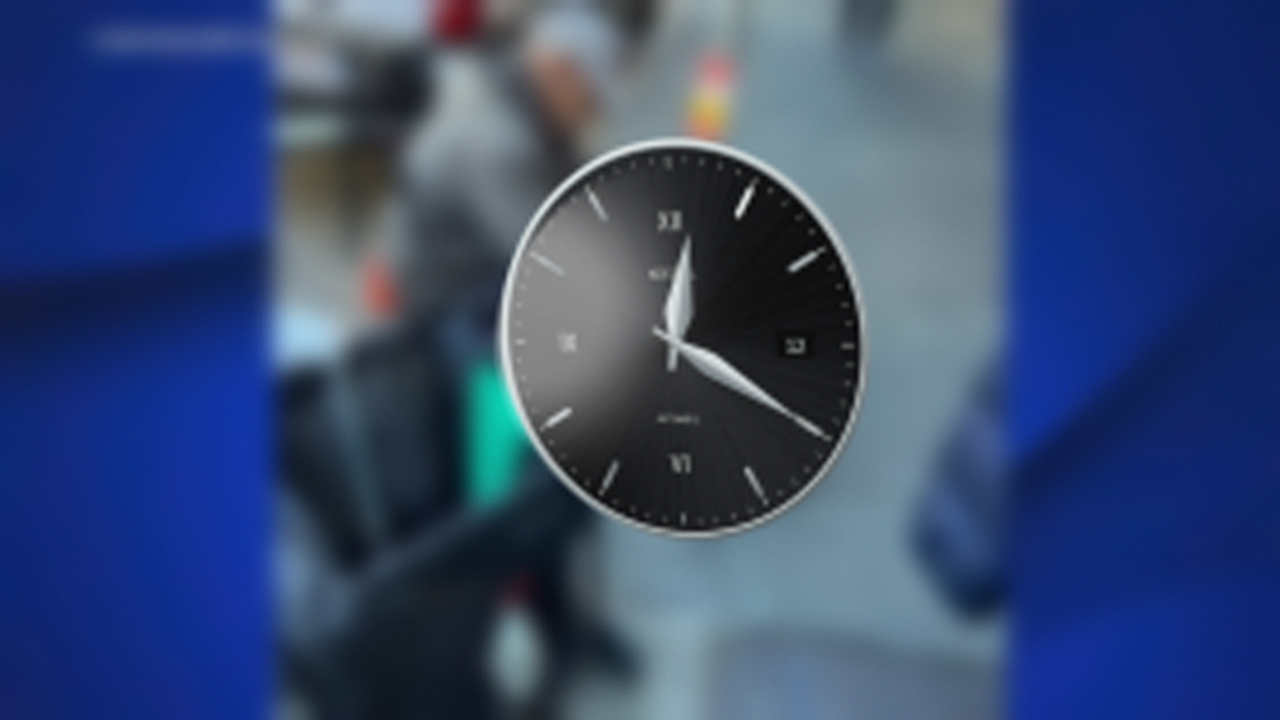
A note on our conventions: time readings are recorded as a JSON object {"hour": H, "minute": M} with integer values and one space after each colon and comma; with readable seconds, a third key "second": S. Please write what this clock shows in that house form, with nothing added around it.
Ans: {"hour": 12, "minute": 20}
